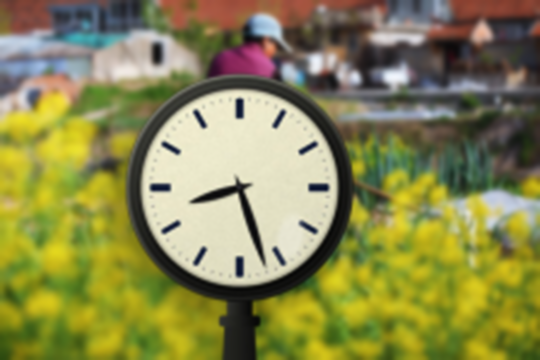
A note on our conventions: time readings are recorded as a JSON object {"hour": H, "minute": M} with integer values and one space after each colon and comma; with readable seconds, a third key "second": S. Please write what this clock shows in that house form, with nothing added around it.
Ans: {"hour": 8, "minute": 27}
